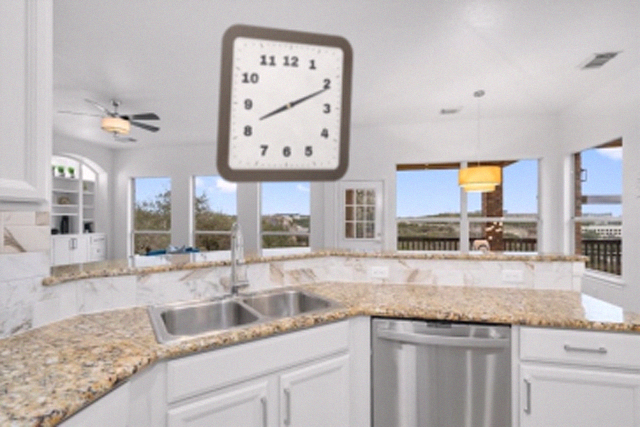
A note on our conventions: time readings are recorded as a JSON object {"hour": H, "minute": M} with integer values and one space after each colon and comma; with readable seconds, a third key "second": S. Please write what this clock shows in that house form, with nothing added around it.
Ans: {"hour": 8, "minute": 11}
